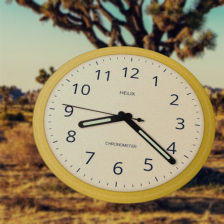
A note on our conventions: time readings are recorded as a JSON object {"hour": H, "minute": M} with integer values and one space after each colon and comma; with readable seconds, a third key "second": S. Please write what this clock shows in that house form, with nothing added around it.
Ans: {"hour": 8, "minute": 21, "second": 46}
